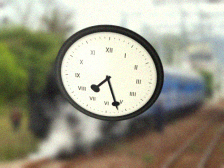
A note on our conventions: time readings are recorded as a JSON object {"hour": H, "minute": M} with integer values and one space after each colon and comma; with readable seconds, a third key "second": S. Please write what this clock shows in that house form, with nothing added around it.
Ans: {"hour": 7, "minute": 27}
